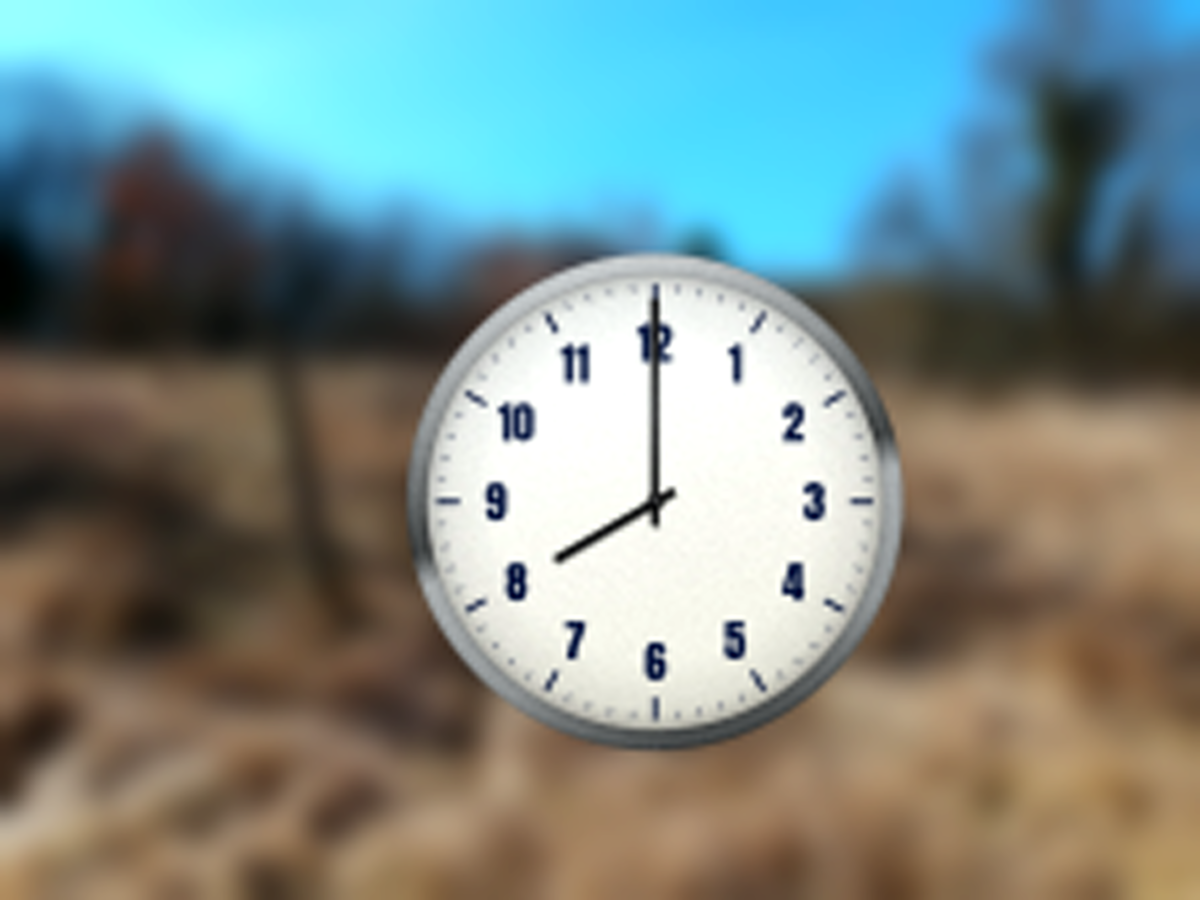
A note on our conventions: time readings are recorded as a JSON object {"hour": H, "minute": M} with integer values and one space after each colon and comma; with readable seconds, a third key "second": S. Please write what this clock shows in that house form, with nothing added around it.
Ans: {"hour": 8, "minute": 0}
